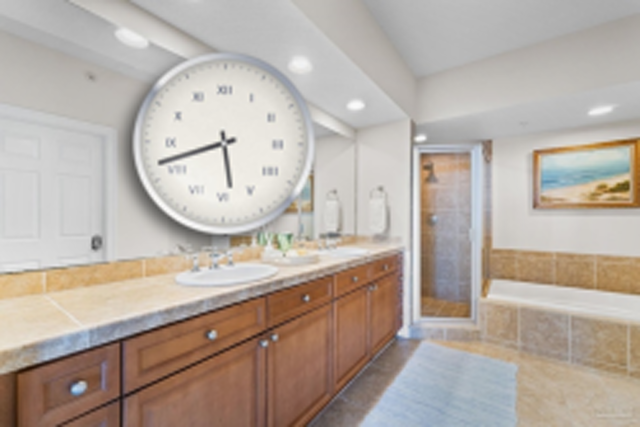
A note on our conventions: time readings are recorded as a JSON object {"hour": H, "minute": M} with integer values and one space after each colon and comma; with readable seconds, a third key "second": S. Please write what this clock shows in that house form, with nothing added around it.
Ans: {"hour": 5, "minute": 42}
